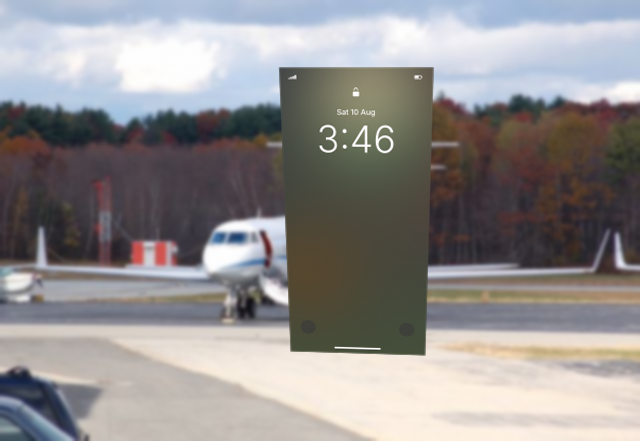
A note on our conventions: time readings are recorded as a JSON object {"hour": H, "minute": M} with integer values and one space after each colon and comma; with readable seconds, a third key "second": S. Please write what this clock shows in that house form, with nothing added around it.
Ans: {"hour": 3, "minute": 46}
